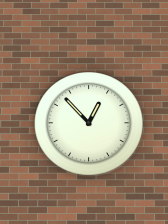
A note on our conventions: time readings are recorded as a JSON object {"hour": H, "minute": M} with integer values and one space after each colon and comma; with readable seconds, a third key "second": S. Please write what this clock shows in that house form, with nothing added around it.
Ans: {"hour": 12, "minute": 53}
